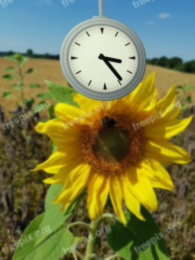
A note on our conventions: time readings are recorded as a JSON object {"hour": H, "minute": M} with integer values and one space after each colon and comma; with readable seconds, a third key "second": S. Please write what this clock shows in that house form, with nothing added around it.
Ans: {"hour": 3, "minute": 24}
